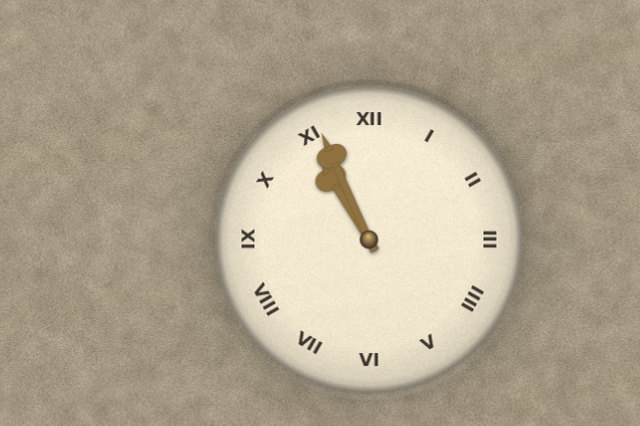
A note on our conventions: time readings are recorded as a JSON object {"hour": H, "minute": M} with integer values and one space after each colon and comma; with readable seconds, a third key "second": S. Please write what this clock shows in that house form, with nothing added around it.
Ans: {"hour": 10, "minute": 56}
